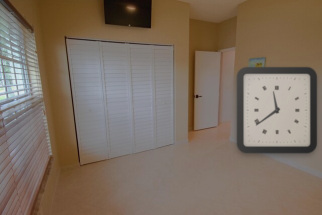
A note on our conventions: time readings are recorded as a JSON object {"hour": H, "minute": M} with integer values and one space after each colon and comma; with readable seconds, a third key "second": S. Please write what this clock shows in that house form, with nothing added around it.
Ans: {"hour": 11, "minute": 39}
